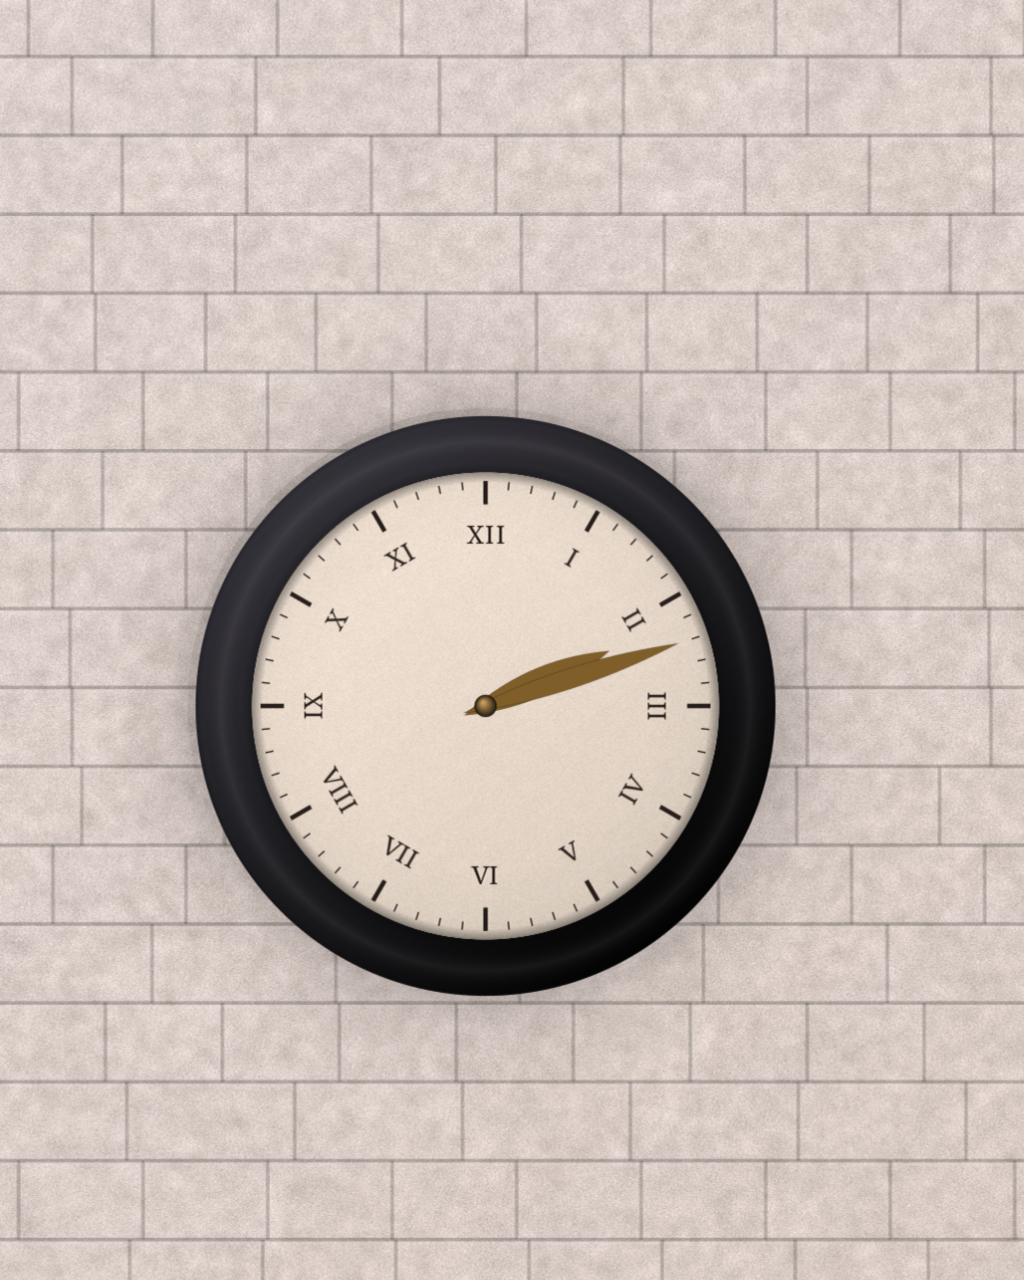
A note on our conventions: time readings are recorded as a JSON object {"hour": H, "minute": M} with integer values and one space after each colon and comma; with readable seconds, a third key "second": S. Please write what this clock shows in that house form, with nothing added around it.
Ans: {"hour": 2, "minute": 12}
